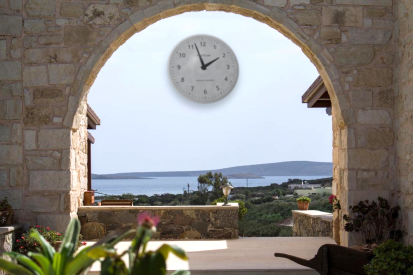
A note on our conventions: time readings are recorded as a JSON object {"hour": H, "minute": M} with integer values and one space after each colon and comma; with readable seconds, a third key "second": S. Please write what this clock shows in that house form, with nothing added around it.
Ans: {"hour": 1, "minute": 57}
